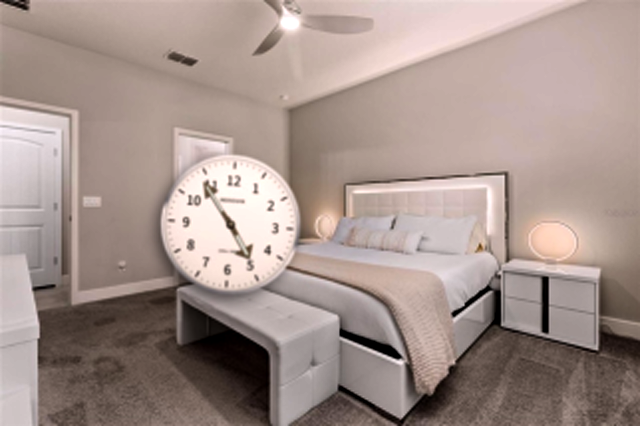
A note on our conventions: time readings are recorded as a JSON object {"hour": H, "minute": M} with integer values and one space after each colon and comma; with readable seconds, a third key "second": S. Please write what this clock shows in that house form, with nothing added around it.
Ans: {"hour": 4, "minute": 54}
